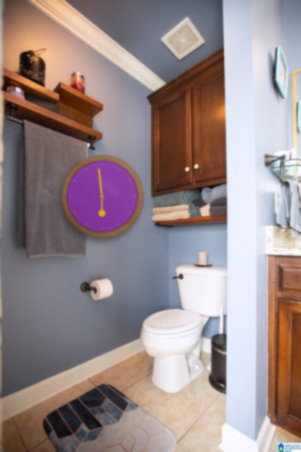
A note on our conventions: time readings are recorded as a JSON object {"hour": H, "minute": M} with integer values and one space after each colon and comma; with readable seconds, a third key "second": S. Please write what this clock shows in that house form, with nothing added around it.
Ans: {"hour": 5, "minute": 59}
